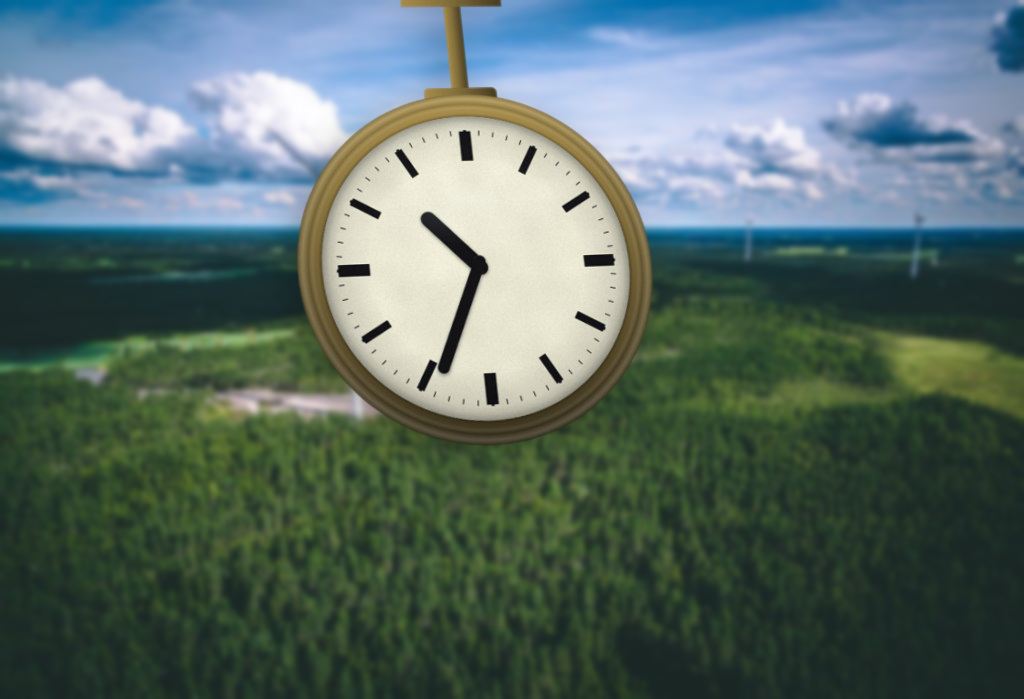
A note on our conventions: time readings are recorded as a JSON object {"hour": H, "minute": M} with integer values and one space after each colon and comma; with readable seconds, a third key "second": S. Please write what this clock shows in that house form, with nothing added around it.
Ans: {"hour": 10, "minute": 34}
